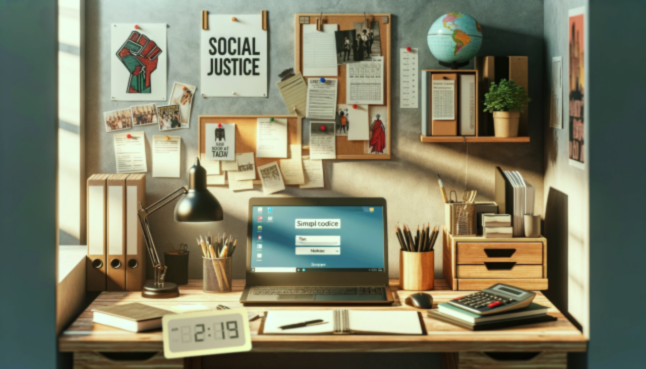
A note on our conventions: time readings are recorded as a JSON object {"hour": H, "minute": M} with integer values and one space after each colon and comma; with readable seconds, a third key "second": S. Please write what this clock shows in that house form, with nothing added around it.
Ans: {"hour": 2, "minute": 19}
